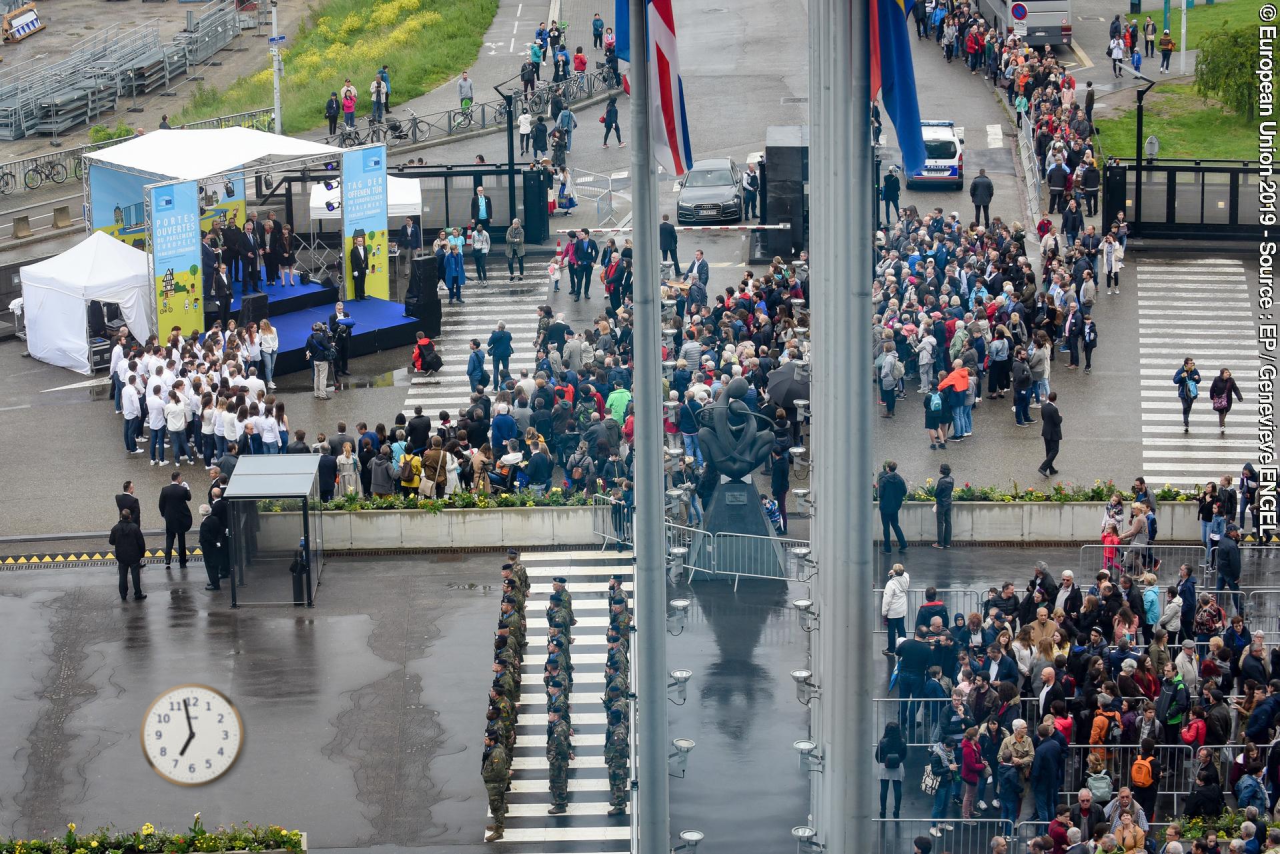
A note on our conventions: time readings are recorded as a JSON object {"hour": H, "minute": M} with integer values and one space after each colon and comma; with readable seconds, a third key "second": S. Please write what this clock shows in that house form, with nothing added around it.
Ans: {"hour": 6, "minute": 58}
